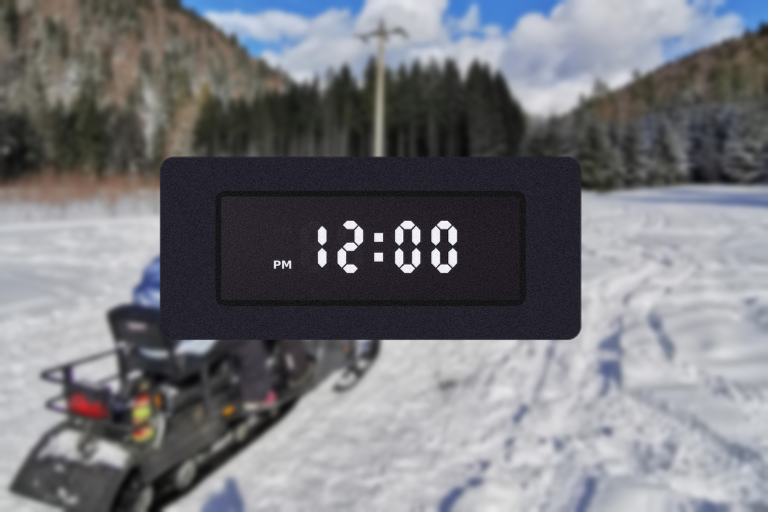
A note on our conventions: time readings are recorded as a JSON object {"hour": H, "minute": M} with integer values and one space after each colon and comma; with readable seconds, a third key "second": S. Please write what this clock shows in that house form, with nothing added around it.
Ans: {"hour": 12, "minute": 0}
